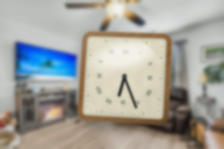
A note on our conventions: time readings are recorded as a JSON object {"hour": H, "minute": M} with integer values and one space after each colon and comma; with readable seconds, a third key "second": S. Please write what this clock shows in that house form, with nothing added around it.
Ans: {"hour": 6, "minute": 26}
